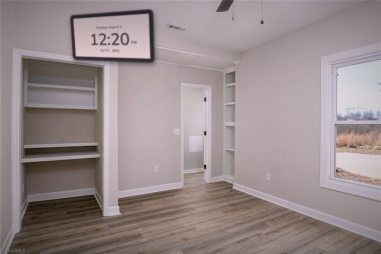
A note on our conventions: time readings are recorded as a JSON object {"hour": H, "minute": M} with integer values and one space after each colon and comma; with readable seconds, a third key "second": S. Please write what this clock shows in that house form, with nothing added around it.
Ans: {"hour": 12, "minute": 20}
